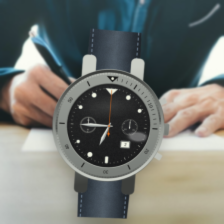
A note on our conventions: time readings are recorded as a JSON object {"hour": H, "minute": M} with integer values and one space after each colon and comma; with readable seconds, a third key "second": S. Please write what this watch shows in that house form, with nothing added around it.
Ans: {"hour": 6, "minute": 45}
